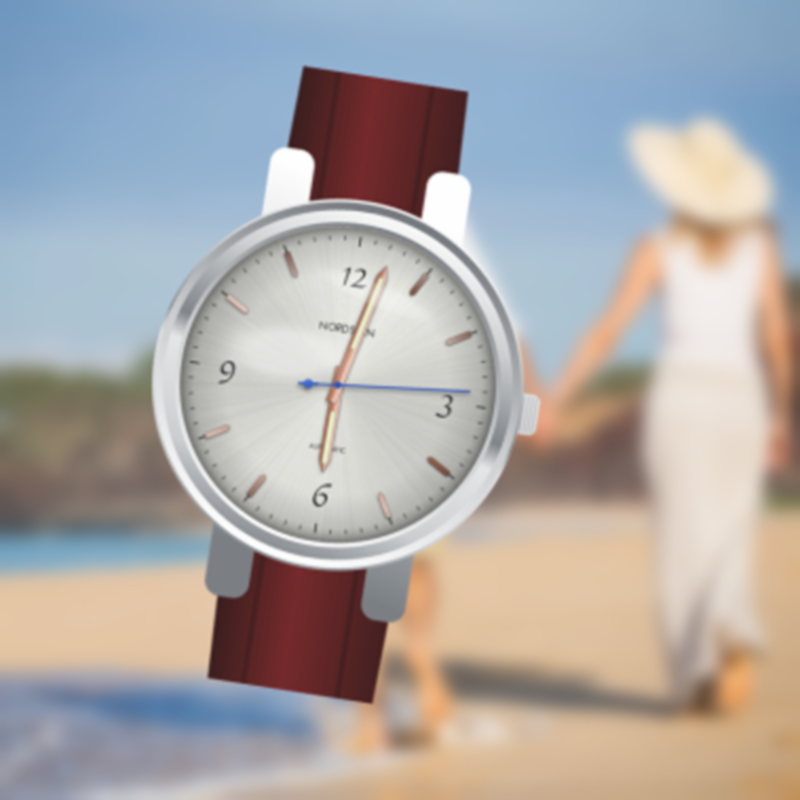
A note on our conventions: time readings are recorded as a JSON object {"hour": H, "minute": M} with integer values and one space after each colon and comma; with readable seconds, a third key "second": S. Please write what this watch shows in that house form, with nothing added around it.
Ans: {"hour": 6, "minute": 2, "second": 14}
